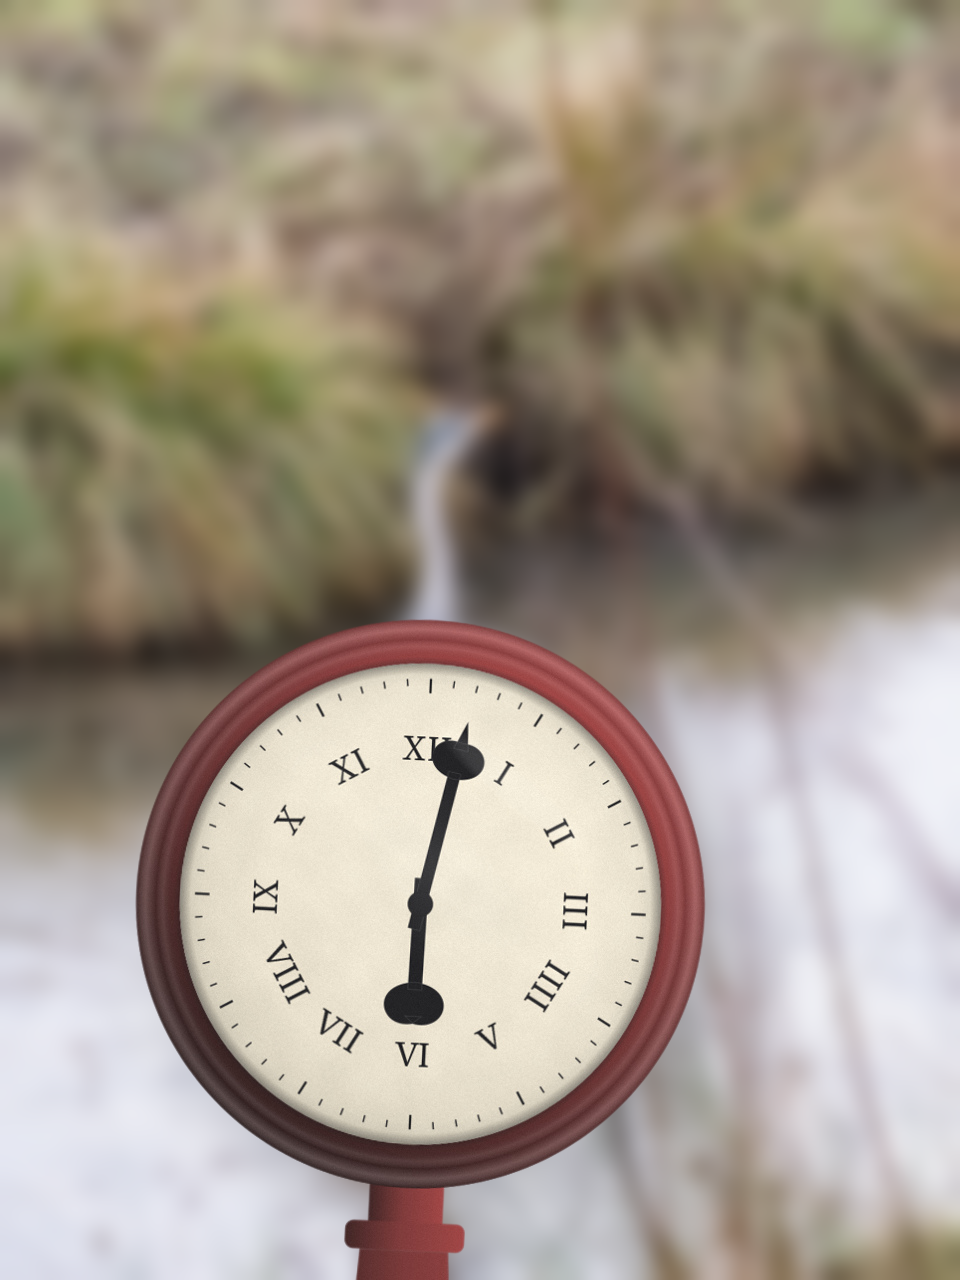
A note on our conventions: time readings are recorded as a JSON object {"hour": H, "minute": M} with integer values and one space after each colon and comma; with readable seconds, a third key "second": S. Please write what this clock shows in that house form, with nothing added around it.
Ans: {"hour": 6, "minute": 2}
